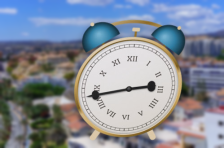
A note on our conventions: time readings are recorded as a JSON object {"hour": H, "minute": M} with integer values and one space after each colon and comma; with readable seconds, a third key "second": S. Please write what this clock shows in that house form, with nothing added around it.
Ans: {"hour": 2, "minute": 43}
